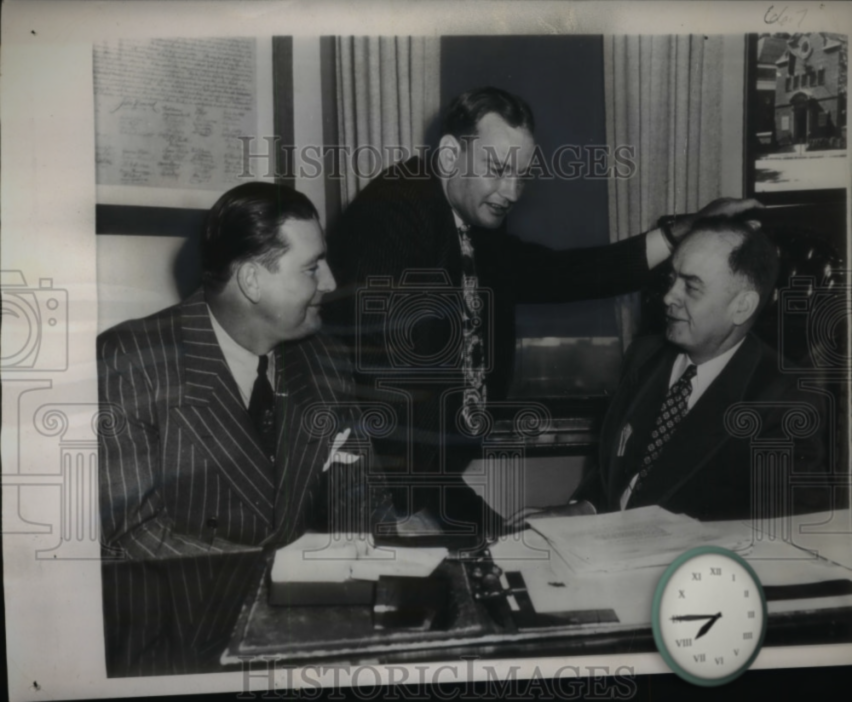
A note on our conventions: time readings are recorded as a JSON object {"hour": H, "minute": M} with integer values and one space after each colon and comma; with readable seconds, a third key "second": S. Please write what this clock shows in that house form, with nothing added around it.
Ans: {"hour": 7, "minute": 45}
